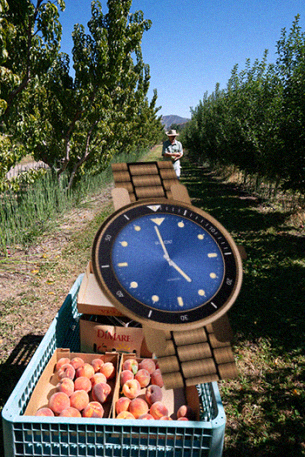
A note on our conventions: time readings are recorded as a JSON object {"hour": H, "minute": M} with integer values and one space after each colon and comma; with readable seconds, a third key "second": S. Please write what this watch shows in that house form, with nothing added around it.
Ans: {"hour": 4, "minute": 59}
